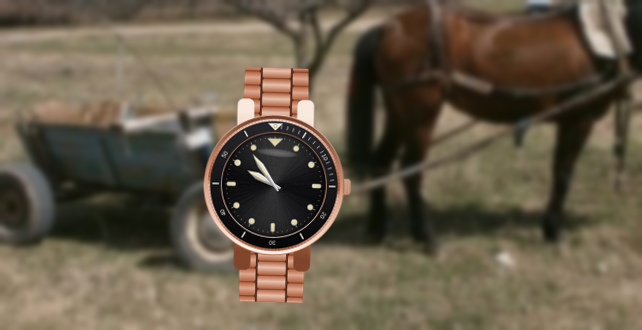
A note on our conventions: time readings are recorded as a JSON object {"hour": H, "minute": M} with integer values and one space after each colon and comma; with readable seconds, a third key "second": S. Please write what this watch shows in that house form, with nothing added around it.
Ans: {"hour": 9, "minute": 54}
